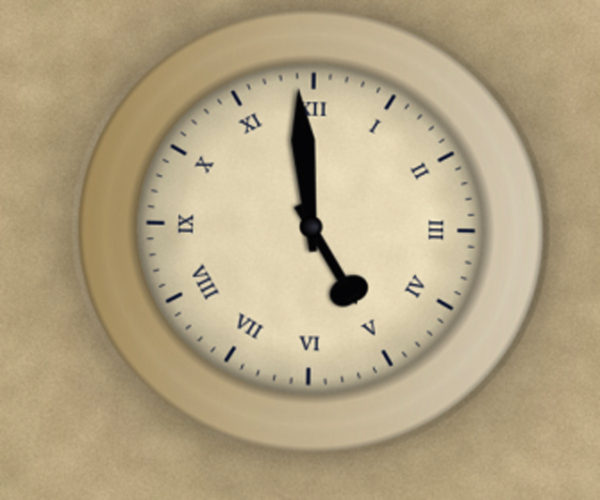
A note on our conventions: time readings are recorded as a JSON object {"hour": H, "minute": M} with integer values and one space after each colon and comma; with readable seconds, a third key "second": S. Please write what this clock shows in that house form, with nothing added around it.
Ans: {"hour": 4, "minute": 59}
